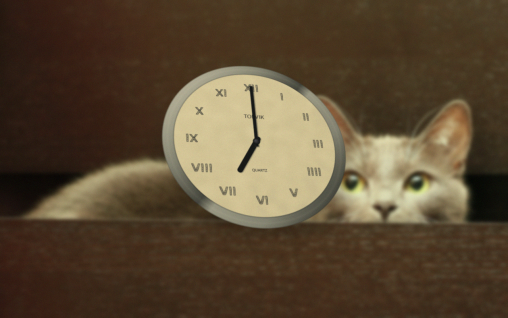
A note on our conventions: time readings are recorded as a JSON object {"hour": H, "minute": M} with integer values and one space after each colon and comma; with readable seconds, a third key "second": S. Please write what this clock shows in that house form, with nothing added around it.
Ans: {"hour": 7, "minute": 0}
